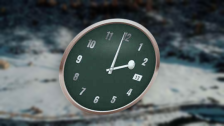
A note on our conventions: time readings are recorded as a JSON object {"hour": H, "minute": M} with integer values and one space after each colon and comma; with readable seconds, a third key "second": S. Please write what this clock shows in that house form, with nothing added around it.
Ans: {"hour": 1, "minute": 59}
